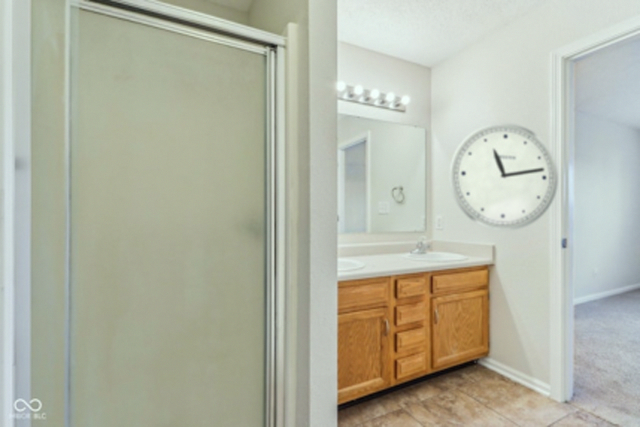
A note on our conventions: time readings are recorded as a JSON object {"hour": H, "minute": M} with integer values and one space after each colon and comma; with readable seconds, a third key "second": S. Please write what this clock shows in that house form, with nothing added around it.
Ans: {"hour": 11, "minute": 13}
